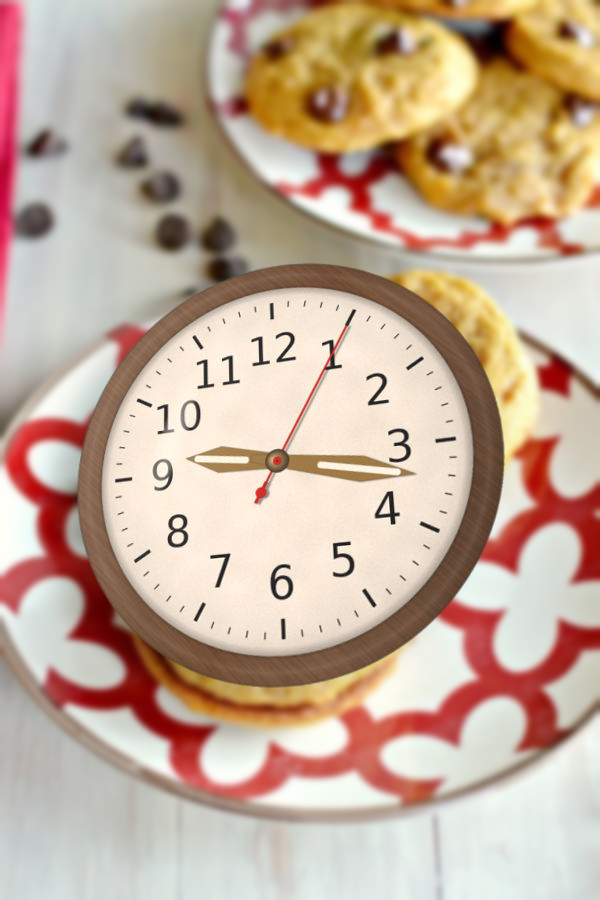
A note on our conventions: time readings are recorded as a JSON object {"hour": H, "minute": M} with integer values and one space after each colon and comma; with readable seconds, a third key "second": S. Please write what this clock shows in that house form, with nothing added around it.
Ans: {"hour": 9, "minute": 17, "second": 5}
